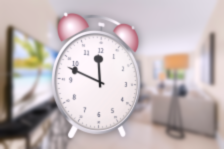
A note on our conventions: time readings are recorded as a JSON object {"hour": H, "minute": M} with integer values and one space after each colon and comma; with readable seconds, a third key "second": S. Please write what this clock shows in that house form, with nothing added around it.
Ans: {"hour": 11, "minute": 48}
